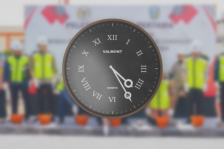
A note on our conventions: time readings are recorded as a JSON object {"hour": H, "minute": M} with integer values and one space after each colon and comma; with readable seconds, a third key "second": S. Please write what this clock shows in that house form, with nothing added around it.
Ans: {"hour": 4, "minute": 25}
